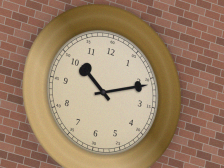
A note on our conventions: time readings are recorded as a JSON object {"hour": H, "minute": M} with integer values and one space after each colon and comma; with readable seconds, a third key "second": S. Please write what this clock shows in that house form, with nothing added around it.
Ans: {"hour": 10, "minute": 11}
